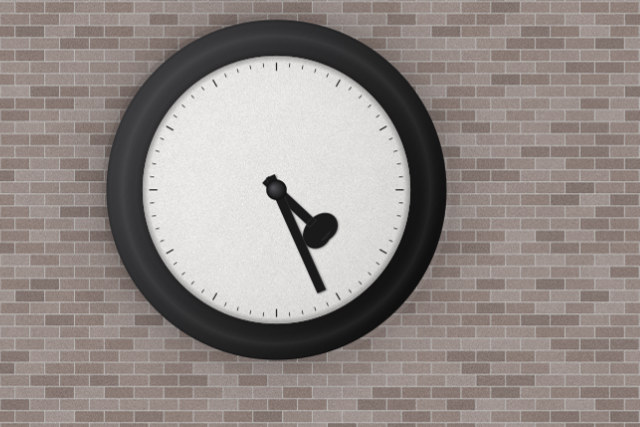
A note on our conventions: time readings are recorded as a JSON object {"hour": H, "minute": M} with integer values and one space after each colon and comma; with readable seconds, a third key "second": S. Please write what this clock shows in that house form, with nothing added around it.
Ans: {"hour": 4, "minute": 26}
